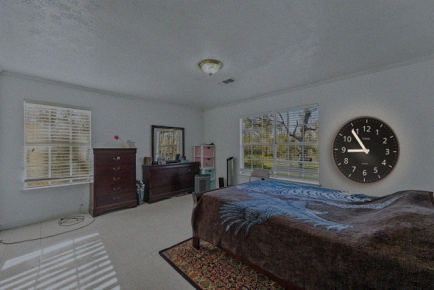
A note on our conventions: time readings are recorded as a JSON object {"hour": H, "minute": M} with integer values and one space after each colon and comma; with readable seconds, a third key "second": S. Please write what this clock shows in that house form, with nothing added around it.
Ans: {"hour": 8, "minute": 54}
